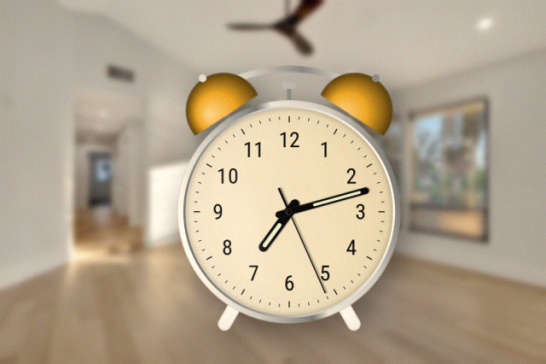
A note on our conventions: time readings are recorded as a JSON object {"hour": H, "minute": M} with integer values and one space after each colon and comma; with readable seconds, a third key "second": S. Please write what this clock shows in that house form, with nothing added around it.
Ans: {"hour": 7, "minute": 12, "second": 26}
